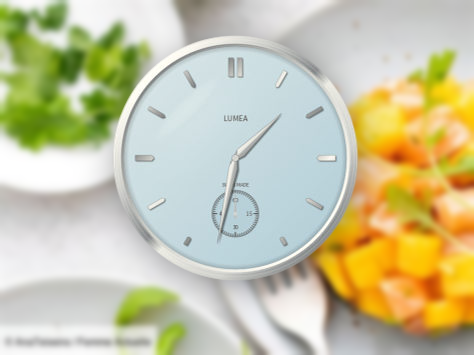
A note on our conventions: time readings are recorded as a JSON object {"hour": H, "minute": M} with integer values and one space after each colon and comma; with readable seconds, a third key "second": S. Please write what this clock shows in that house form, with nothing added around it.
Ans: {"hour": 1, "minute": 32}
